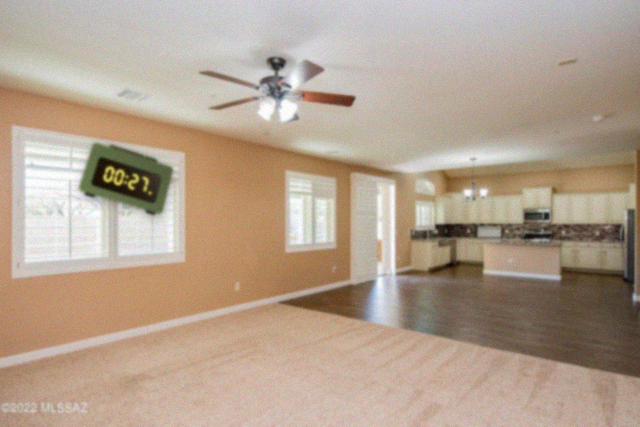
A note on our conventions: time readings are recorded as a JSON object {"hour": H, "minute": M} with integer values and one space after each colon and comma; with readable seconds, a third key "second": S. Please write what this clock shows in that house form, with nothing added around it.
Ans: {"hour": 0, "minute": 27}
